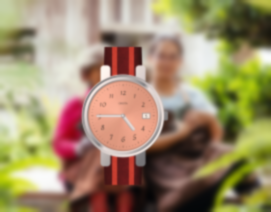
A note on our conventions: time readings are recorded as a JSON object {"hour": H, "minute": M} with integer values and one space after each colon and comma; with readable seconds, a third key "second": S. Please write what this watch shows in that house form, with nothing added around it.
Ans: {"hour": 4, "minute": 45}
